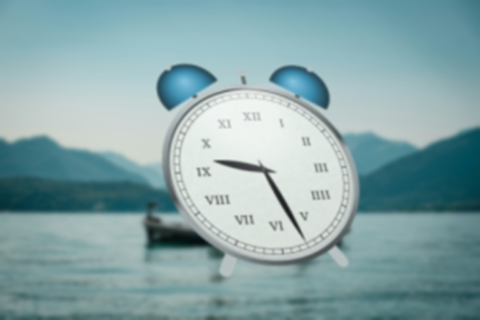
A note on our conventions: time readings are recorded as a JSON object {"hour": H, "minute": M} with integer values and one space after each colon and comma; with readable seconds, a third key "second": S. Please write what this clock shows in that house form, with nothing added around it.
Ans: {"hour": 9, "minute": 27}
